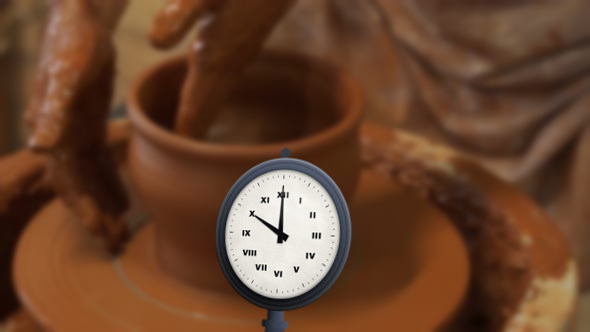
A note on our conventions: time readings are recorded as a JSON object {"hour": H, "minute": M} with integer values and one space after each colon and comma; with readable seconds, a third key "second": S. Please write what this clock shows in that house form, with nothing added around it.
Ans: {"hour": 10, "minute": 0}
